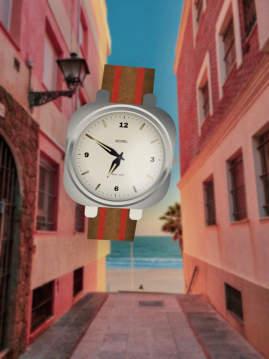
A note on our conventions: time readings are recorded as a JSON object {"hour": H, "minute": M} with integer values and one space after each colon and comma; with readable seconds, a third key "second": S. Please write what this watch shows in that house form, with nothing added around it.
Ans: {"hour": 6, "minute": 50}
